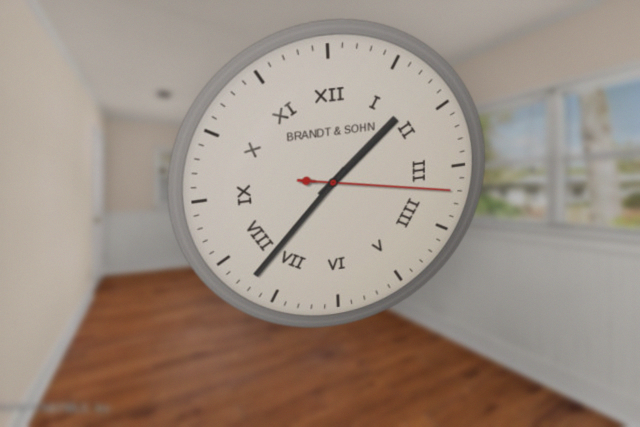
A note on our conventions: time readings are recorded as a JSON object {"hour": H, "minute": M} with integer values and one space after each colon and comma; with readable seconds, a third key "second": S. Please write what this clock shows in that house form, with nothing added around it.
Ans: {"hour": 1, "minute": 37, "second": 17}
